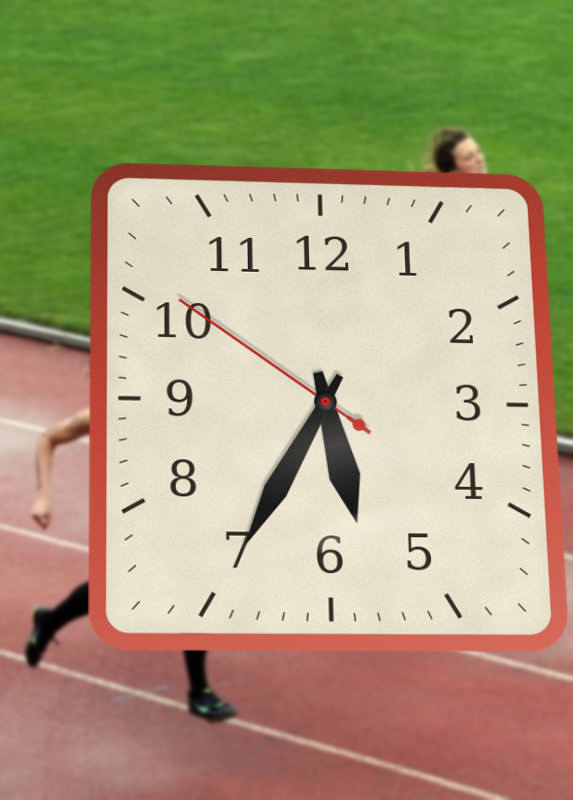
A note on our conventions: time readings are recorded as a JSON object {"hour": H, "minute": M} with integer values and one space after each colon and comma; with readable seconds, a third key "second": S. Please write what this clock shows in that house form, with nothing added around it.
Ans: {"hour": 5, "minute": 34, "second": 51}
